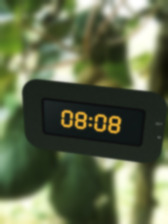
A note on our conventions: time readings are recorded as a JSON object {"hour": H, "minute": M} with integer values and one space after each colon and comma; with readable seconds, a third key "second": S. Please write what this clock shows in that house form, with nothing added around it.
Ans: {"hour": 8, "minute": 8}
